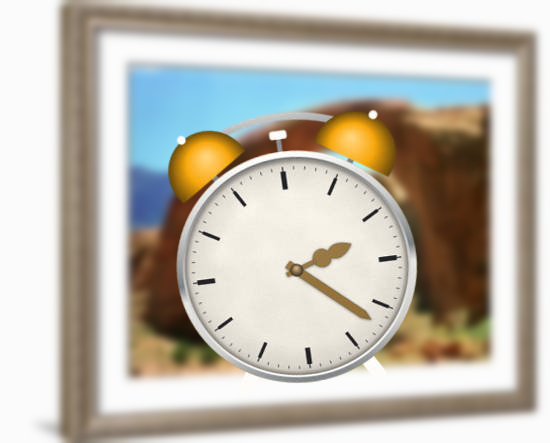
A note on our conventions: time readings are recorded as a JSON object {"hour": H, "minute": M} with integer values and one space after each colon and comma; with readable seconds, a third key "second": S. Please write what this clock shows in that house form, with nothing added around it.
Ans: {"hour": 2, "minute": 22}
